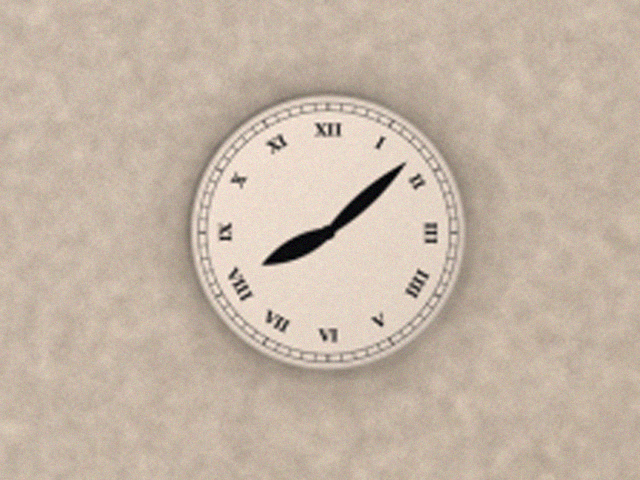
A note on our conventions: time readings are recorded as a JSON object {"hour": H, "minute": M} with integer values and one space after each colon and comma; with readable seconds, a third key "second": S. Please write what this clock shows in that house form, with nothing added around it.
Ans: {"hour": 8, "minute": 8}
